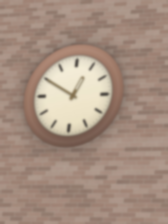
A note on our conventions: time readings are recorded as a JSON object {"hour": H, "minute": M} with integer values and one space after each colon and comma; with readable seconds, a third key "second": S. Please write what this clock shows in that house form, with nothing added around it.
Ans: {"hour": 12, "minute": 50}
